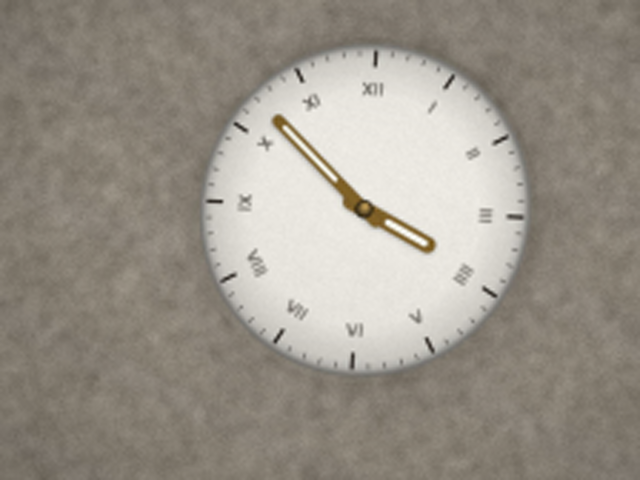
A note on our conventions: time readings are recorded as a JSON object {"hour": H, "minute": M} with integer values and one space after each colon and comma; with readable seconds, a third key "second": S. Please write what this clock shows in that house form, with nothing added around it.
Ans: {"hour": 3, "minute": 52}
